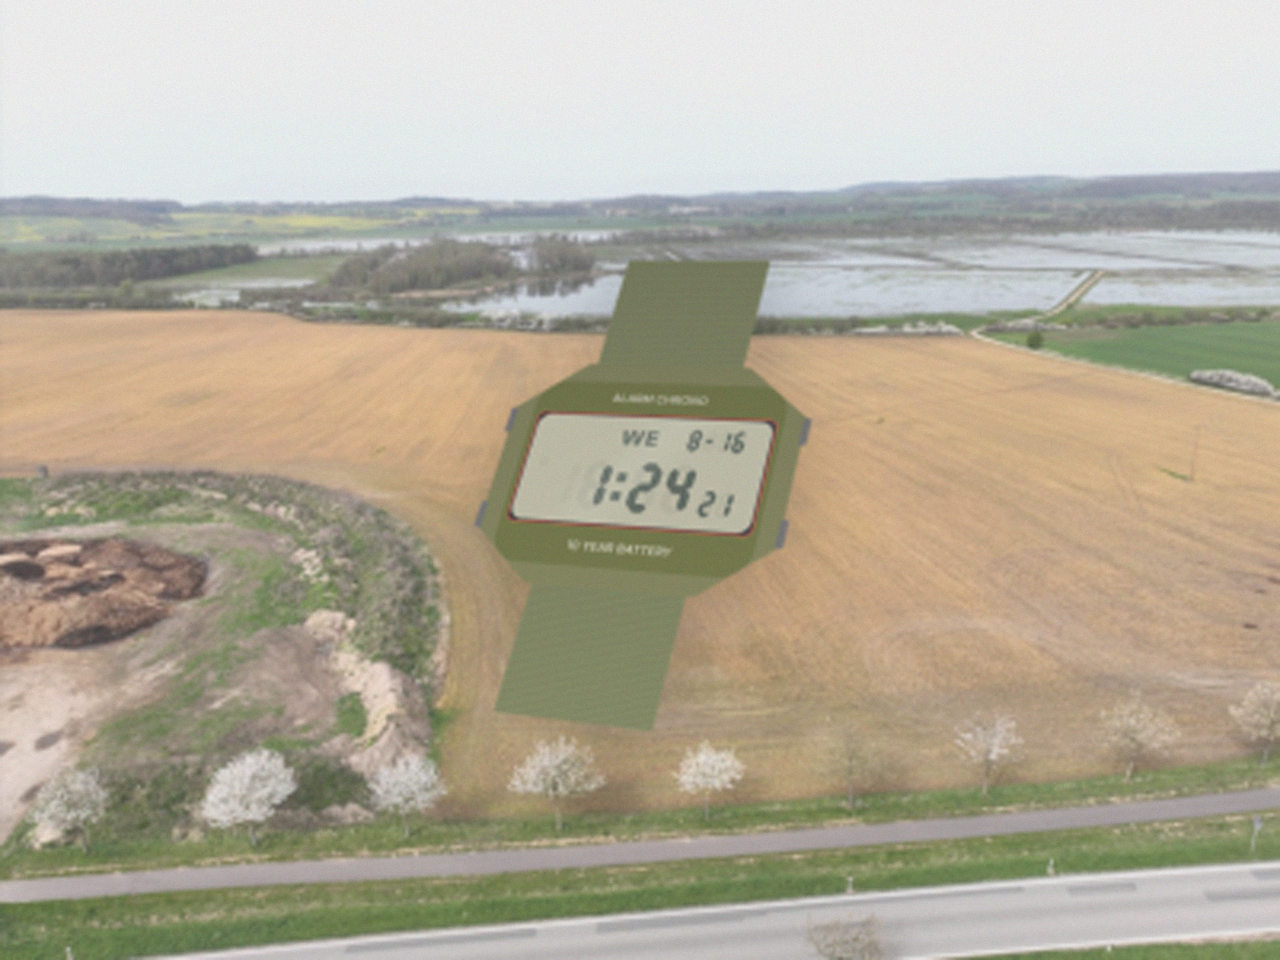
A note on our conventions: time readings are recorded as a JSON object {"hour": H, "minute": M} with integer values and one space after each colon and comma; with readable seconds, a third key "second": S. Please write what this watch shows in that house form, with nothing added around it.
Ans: {"hour": 1, "minute": 24, "second": 21}
